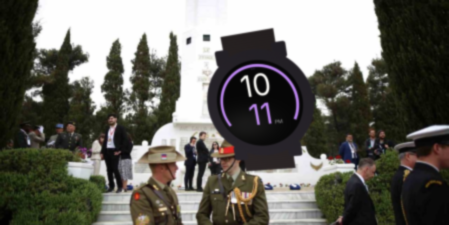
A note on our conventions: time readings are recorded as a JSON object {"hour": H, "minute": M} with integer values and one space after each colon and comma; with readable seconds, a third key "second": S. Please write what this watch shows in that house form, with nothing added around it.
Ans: {"hour": 10, "minute": 11}
